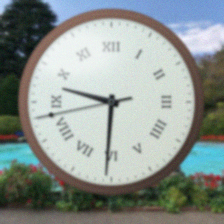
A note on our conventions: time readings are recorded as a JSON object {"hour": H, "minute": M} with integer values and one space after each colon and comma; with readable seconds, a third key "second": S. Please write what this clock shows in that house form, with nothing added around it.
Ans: {"hour": 9, "minute": 30, "second": 43}
